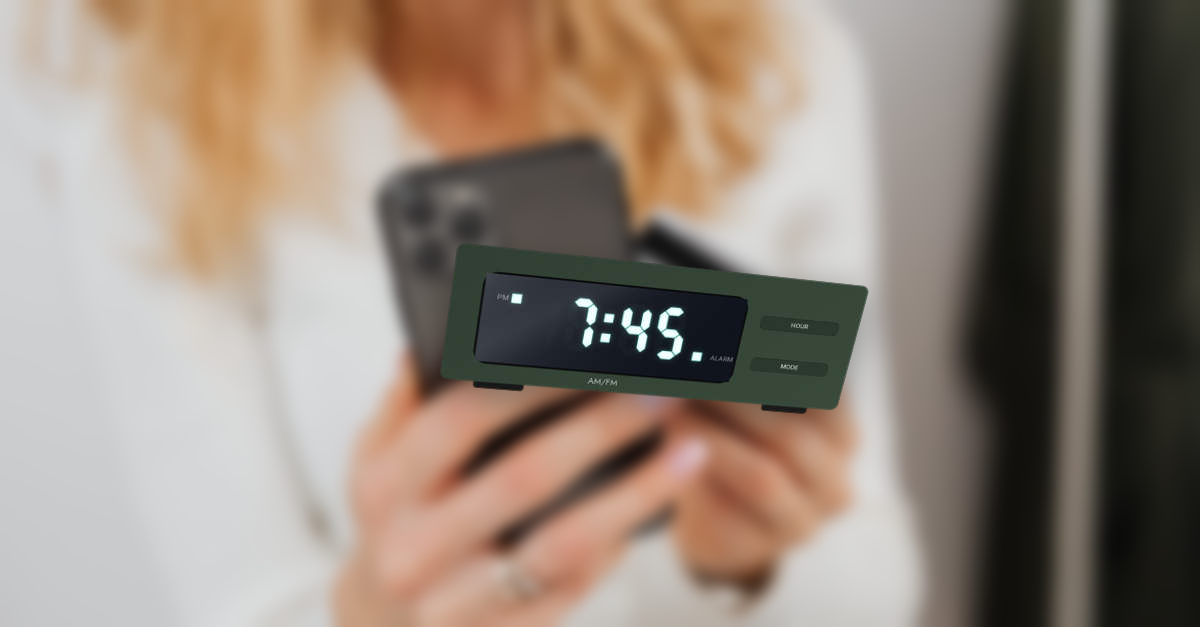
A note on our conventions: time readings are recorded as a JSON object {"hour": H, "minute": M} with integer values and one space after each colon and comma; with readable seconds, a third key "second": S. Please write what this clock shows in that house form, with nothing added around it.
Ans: {"hour": 7, "minute": 45}
